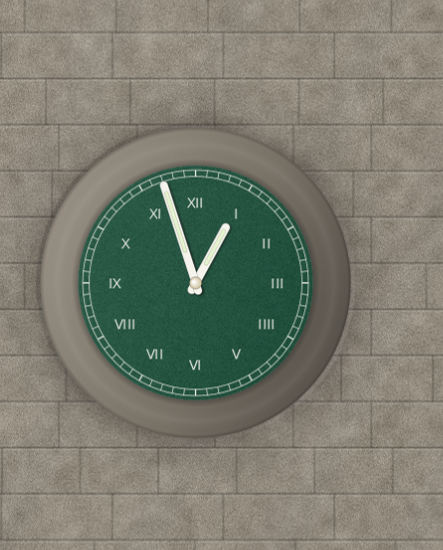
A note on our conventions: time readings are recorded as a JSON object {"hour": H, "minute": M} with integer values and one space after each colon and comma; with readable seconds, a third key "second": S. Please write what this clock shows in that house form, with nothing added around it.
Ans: {"hour": 12, "minute": 57}
